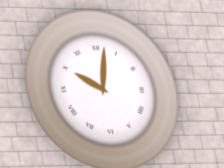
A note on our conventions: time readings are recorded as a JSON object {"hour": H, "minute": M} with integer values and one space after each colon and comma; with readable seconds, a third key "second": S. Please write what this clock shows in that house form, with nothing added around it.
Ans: {"hour": 10, "minute": 2}
